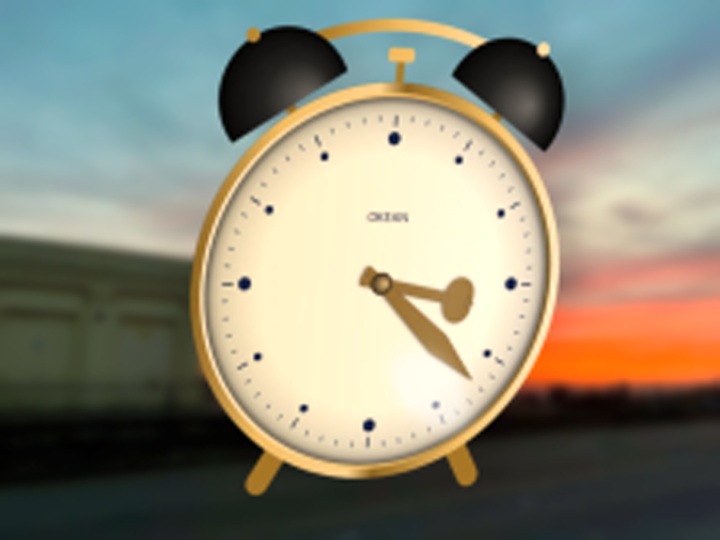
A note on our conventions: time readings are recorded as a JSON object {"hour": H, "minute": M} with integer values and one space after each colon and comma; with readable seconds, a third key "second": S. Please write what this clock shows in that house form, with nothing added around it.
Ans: {"hour": 3, "minute": 22}
